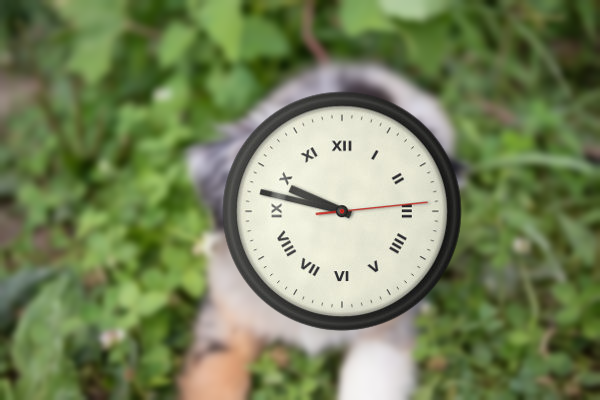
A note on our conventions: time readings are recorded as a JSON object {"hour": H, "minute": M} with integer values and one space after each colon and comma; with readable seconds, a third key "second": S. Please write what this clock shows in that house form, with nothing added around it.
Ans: {"hour": 9, "minute": 47, "second": 14}
